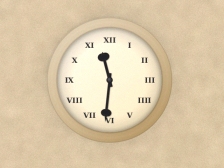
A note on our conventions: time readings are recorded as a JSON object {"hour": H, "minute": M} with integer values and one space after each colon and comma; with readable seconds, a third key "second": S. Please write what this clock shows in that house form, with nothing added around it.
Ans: {"hour": 11, "minute": 31}
